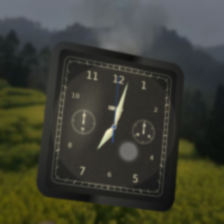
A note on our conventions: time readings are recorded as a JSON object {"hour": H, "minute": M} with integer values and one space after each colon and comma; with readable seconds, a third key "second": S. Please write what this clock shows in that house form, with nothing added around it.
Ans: {"hour": 7, "minute": 2}
